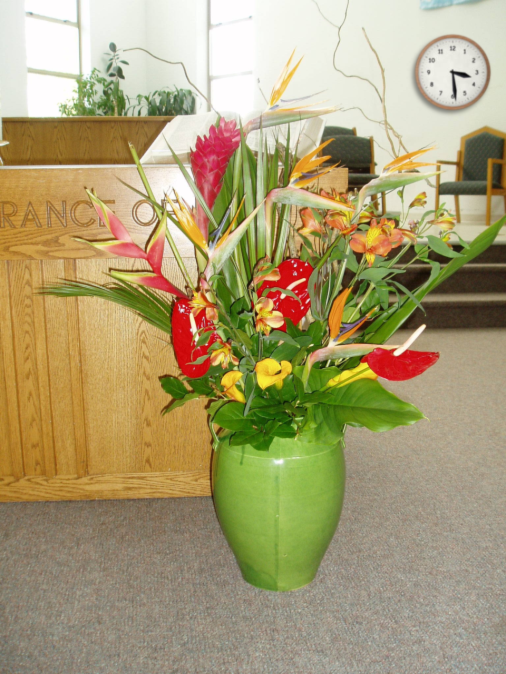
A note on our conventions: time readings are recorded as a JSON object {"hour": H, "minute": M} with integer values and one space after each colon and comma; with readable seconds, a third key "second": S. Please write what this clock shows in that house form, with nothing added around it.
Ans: {"hour": 3, "minute": 29}
